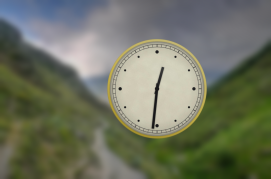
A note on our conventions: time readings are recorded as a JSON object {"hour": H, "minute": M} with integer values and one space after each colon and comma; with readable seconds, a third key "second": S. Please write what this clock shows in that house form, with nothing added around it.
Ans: {"hour": 12, "minute": 31}
